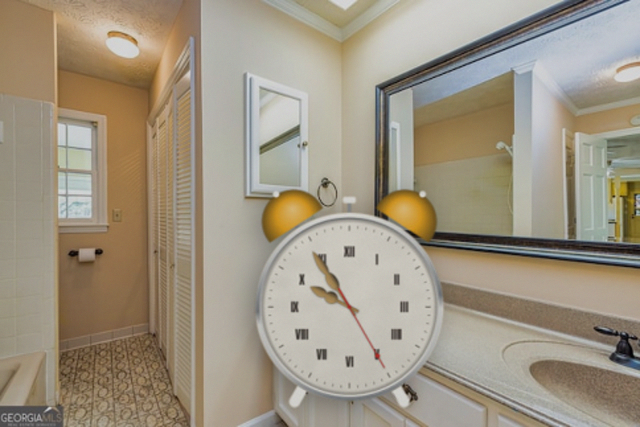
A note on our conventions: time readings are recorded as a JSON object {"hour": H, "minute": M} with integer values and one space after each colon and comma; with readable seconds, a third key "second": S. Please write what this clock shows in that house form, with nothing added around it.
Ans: {"hour": 9, "minute": 54, "second": 25}
